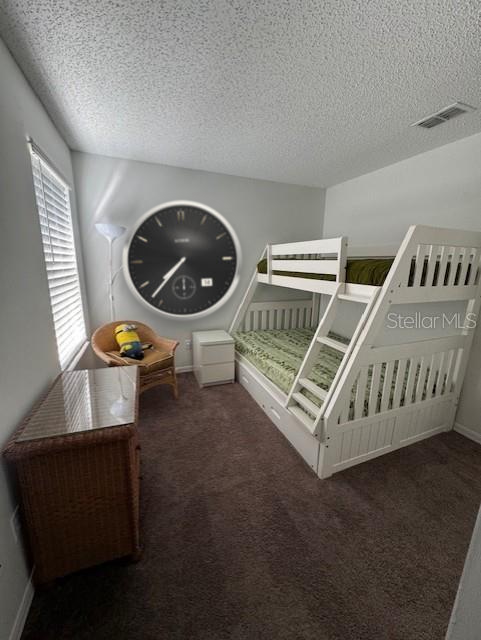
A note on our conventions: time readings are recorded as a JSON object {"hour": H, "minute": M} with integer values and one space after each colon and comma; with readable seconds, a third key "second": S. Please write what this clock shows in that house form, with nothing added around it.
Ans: {"hour": 7, "minute": 37}
